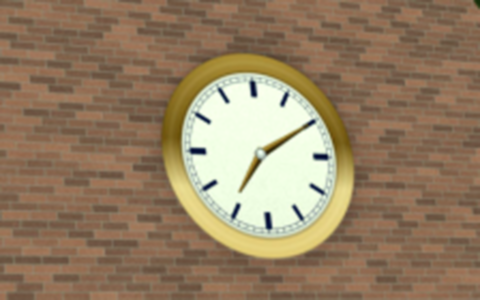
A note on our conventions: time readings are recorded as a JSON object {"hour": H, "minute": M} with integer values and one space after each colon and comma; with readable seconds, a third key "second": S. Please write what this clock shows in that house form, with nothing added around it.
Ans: {"hour": 7, "minute": 10}
